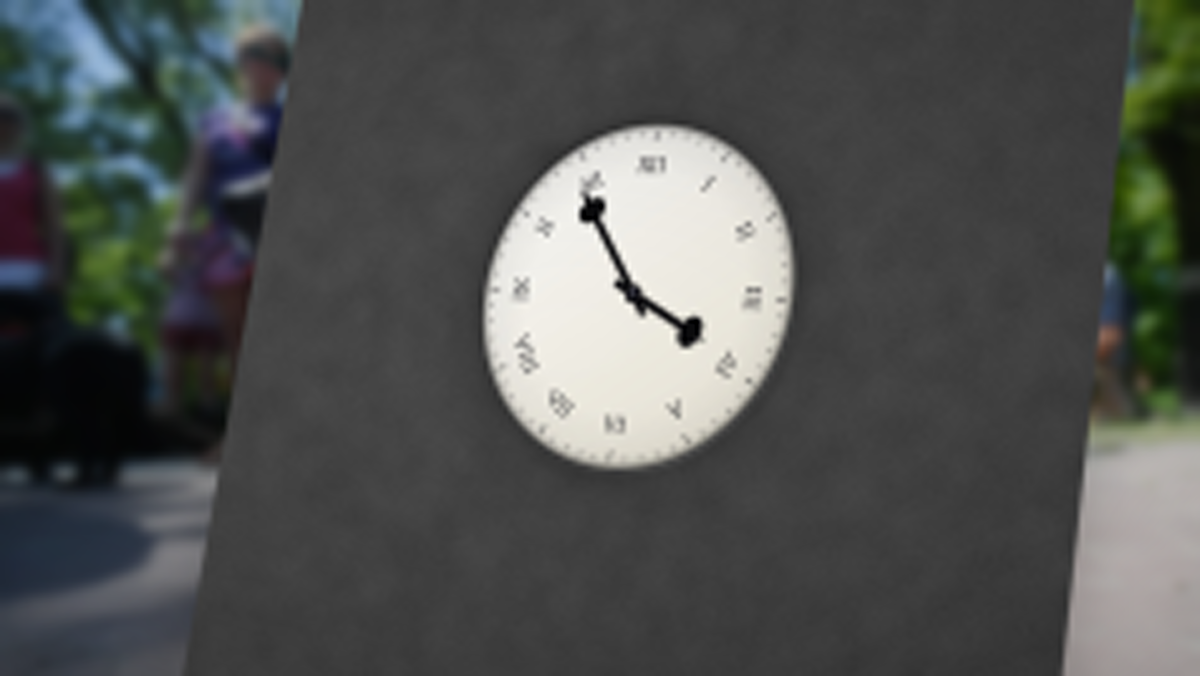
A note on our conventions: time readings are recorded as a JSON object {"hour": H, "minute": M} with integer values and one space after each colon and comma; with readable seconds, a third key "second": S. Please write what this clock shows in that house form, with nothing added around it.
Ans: {"hour": 3, "minute": 54}
